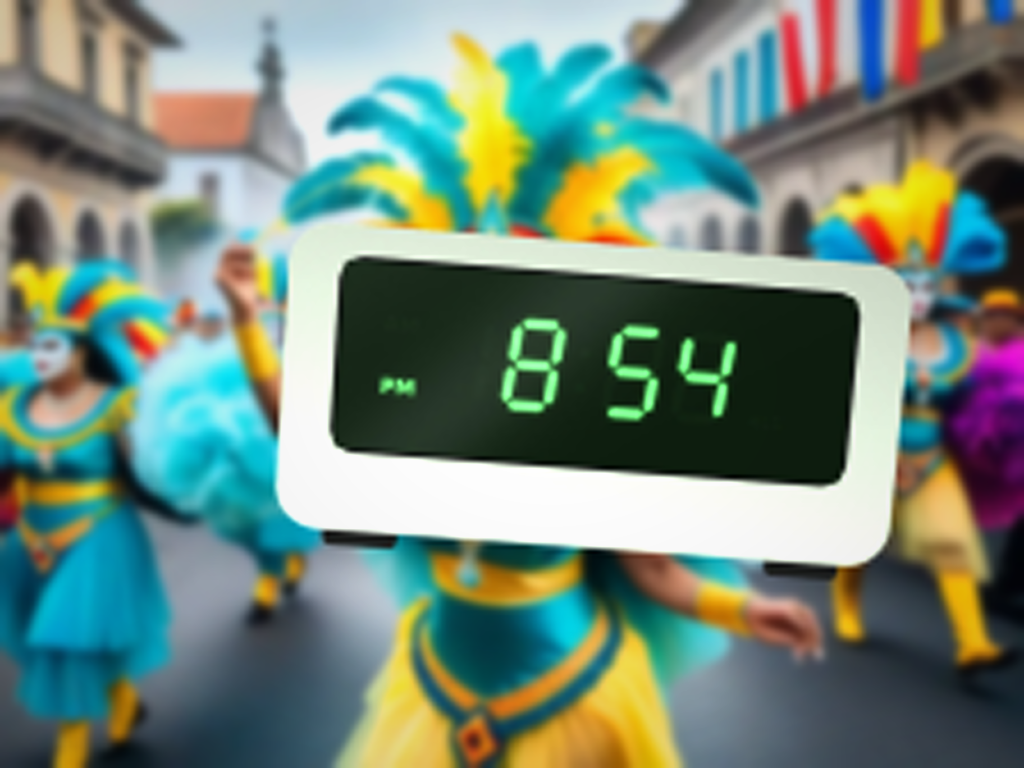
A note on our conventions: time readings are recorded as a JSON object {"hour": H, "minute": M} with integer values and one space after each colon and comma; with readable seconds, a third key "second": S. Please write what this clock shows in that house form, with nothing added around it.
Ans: {"hour": 8, "minute": 54}
